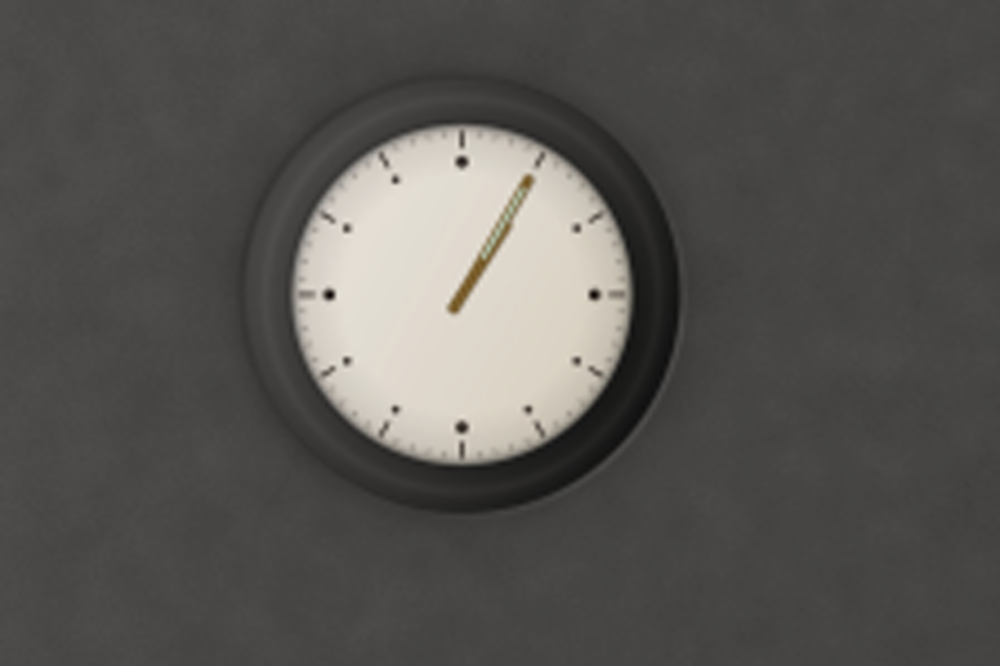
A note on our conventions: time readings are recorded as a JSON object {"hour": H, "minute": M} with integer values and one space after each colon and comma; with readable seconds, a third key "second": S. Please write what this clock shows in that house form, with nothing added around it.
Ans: {"hour": 1, "minute": 5}
